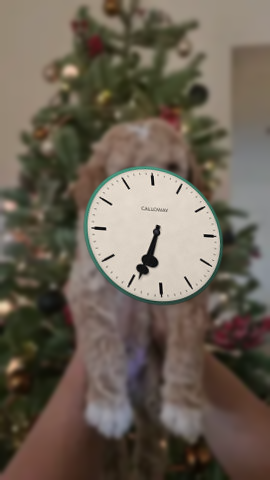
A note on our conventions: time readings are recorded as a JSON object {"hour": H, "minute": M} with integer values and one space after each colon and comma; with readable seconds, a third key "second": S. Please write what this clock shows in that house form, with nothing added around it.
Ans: {"hour": 6, "minute": 34}
